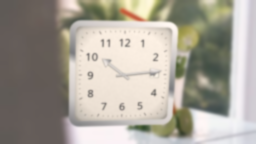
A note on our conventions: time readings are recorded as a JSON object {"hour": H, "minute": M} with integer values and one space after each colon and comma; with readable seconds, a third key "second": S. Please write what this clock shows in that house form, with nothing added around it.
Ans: {"hour": 10, "minute": 14}
